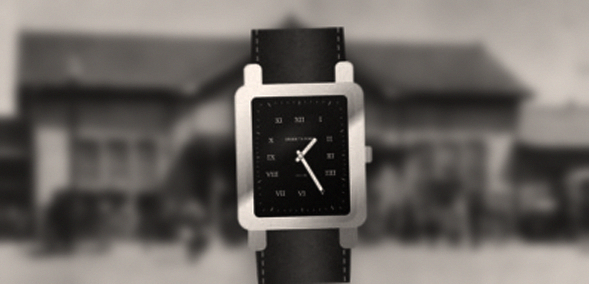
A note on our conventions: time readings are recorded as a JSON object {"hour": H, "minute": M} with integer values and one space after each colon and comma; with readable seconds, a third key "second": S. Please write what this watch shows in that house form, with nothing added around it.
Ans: {"hour": 1, "minute": 25}
